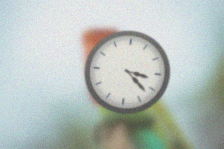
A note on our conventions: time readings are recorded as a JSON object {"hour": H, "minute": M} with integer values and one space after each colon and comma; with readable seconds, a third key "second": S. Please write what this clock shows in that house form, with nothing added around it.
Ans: {"hour": 3, "minute": 22}
